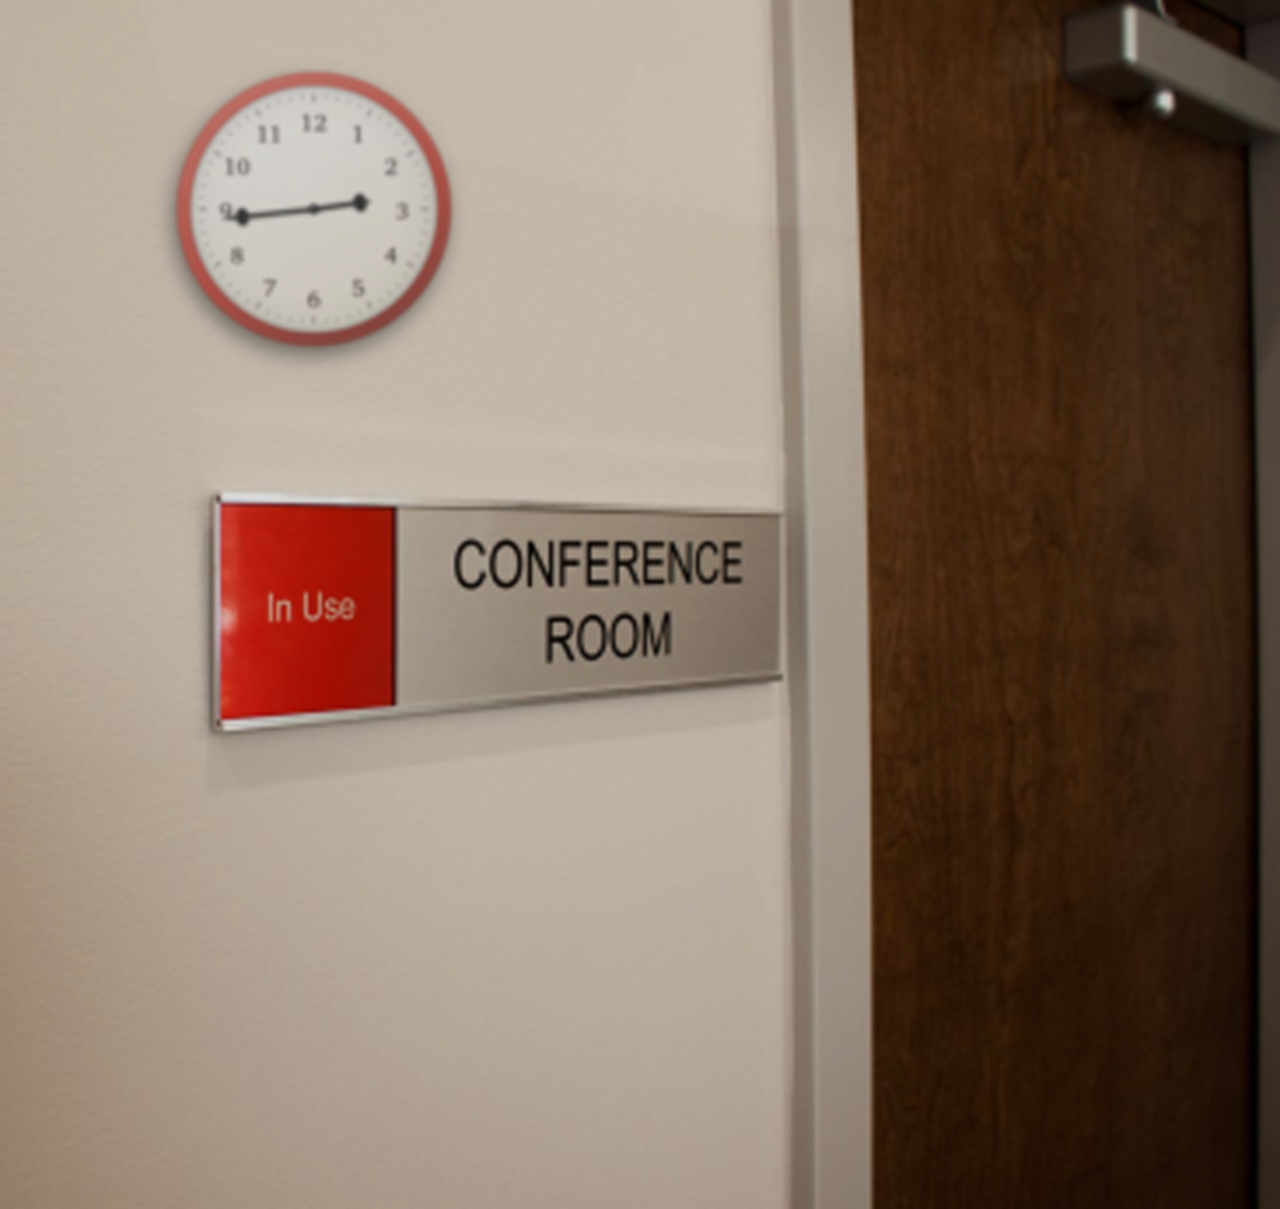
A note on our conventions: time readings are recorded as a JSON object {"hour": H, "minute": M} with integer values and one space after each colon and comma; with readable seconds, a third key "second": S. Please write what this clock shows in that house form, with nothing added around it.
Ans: {"hour": 2, "minute": 44}
